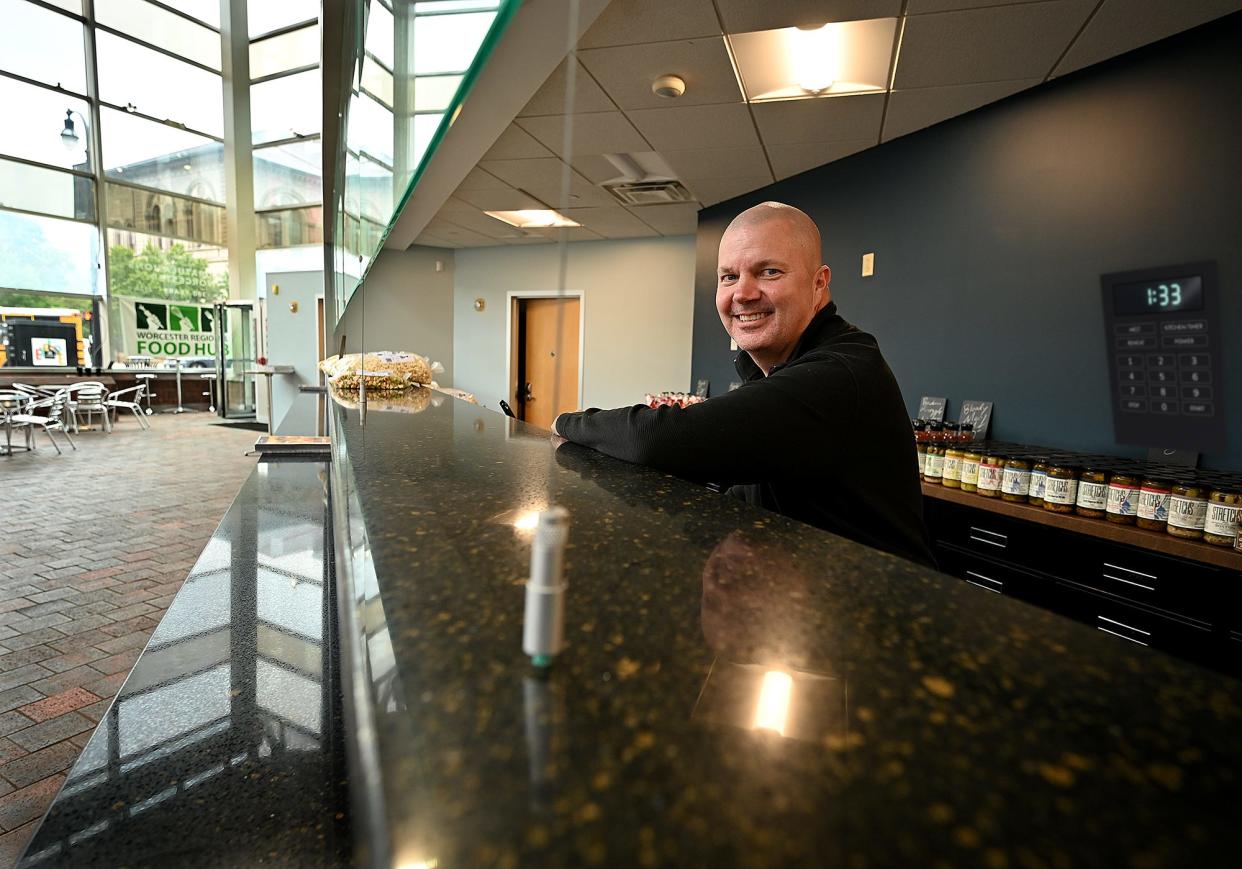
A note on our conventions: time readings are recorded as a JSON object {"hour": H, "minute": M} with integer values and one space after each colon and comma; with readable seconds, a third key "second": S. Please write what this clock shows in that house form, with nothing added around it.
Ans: {"hour": 1, "minute": 33}
